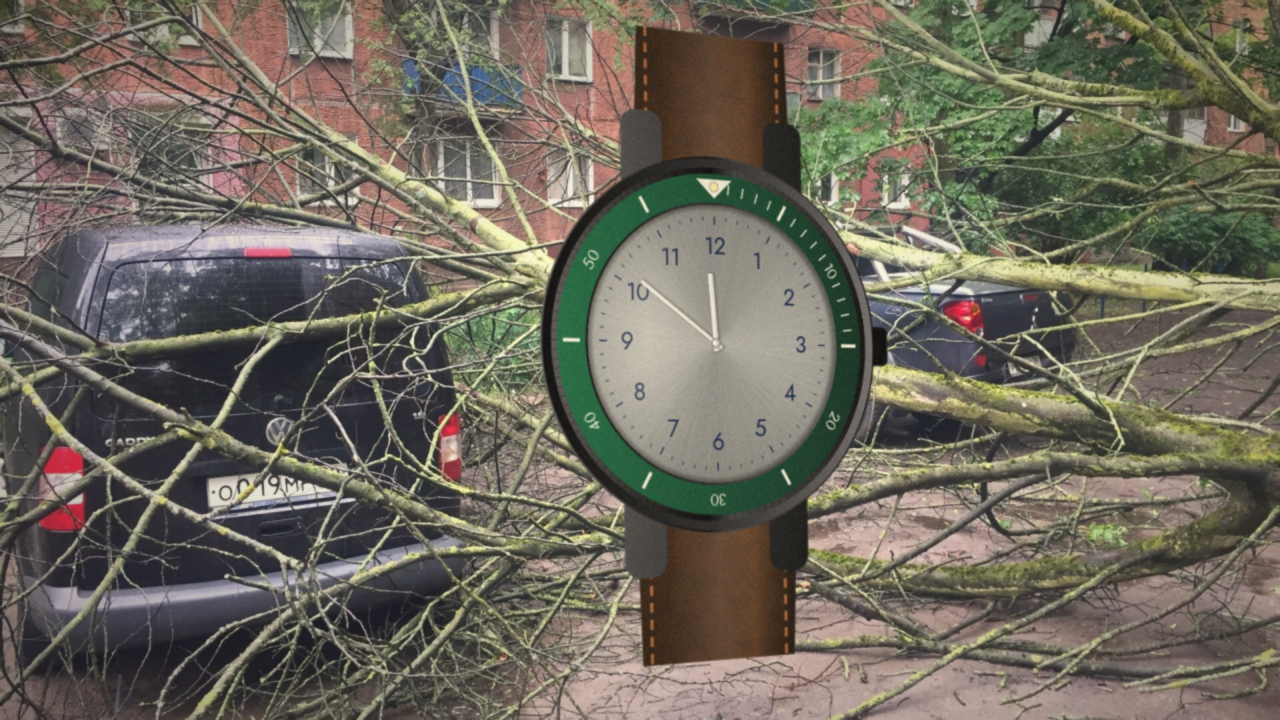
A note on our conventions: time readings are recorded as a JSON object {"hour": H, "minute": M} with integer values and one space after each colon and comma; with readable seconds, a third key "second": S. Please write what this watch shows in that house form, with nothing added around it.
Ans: {"hour": 11, "minute": 51}
